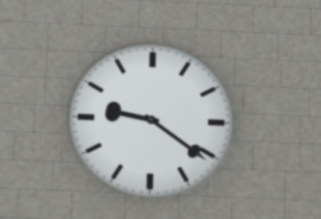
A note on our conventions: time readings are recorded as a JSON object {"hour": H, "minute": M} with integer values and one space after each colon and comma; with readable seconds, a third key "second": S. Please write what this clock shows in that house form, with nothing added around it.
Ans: {"hour": 9, "minute": 21}
